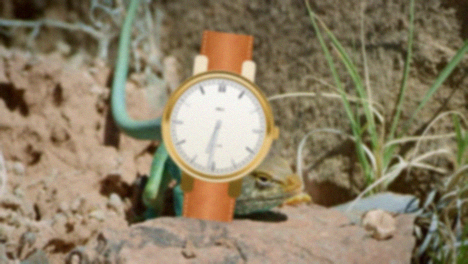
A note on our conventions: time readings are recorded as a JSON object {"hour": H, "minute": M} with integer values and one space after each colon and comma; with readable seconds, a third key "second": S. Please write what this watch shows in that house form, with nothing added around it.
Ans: {"hour": 6, "minute": 31}
